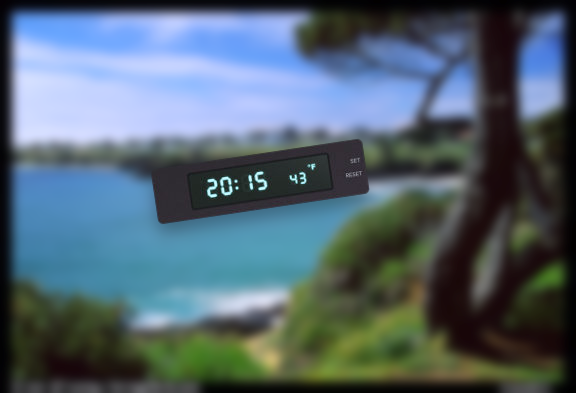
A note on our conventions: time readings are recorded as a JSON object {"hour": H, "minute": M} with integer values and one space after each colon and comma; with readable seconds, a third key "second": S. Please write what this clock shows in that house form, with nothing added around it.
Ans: {"hour": 20, "minute": 15}
